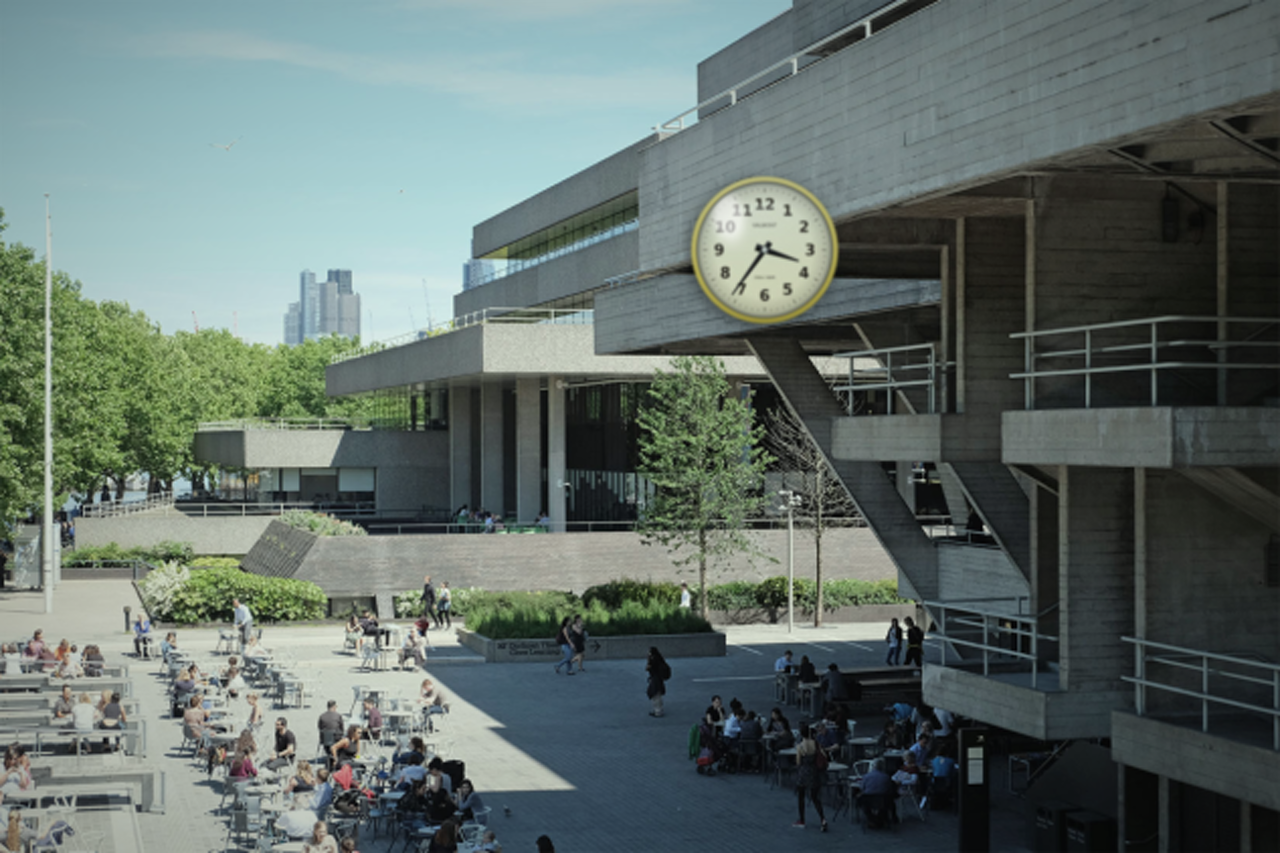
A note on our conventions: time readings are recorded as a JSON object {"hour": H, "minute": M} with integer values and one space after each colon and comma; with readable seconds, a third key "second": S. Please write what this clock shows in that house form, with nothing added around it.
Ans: {"hour": 3, "minute": 36}
